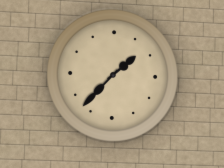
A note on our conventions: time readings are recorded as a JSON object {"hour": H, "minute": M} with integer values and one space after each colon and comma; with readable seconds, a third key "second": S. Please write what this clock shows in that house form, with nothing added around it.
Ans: {"hour": 1, "minute": 37}
